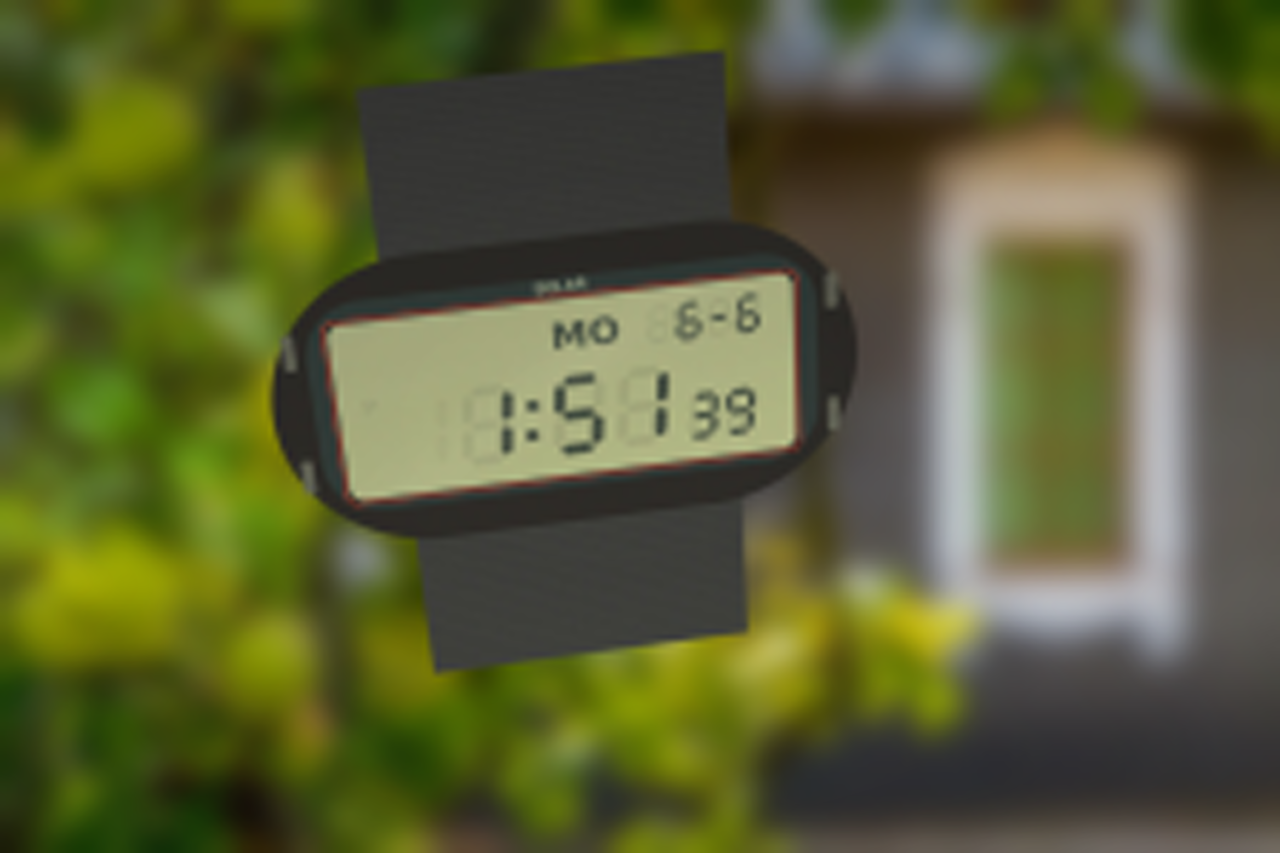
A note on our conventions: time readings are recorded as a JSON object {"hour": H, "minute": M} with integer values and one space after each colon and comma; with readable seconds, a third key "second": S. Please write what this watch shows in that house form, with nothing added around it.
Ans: {"hour": 1, "minute": 51, "second": 39}
